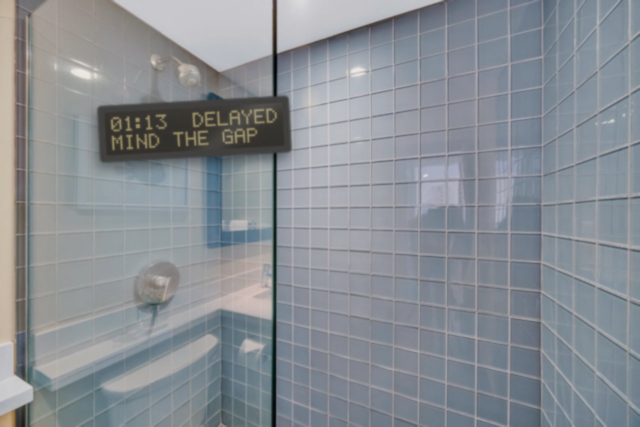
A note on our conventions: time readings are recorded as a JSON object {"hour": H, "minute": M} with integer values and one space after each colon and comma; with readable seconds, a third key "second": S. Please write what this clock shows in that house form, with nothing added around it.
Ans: {"hour": 1, "minute": 13}
